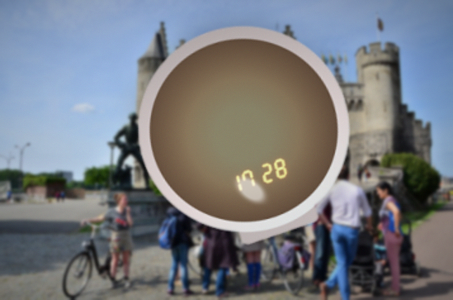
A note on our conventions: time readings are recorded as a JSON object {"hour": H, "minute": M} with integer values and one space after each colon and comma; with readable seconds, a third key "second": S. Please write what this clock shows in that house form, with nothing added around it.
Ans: {"hour": 17, "minute": 28}
